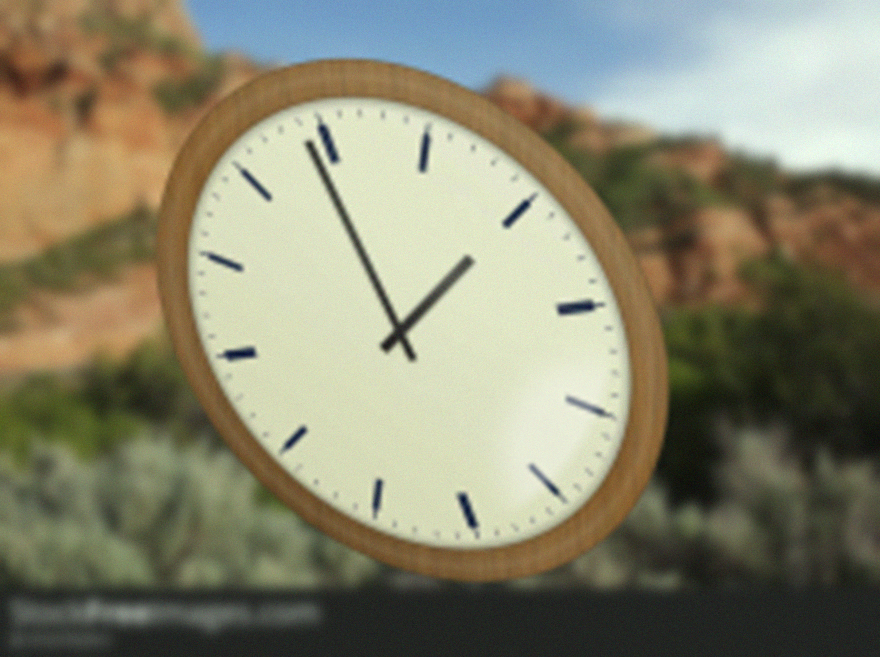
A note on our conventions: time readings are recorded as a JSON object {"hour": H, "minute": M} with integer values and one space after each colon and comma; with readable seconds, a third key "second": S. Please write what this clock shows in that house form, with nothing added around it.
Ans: {"hour": 1, "minute": 59}
